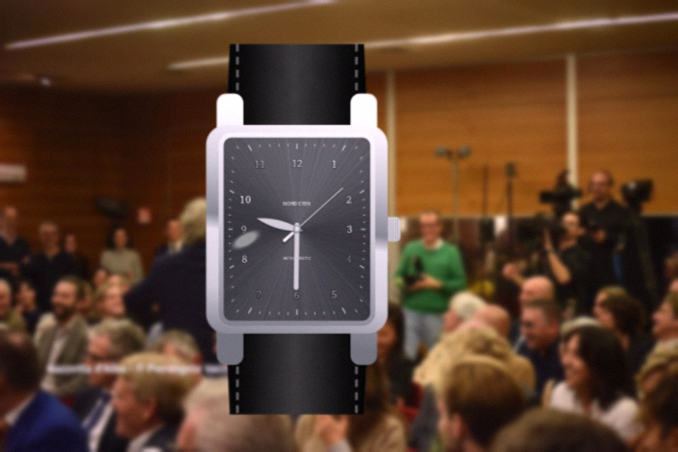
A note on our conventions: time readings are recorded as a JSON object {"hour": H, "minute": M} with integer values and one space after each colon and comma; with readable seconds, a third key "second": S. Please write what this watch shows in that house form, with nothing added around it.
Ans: {"hour": 9, "minute": 30, "second": 8}
